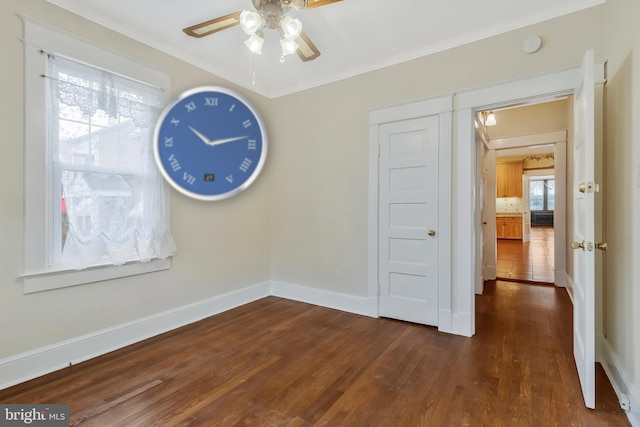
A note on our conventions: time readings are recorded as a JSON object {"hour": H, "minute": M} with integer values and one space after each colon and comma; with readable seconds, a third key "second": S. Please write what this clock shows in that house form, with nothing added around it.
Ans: {"hour": 10, "minute": 13}
